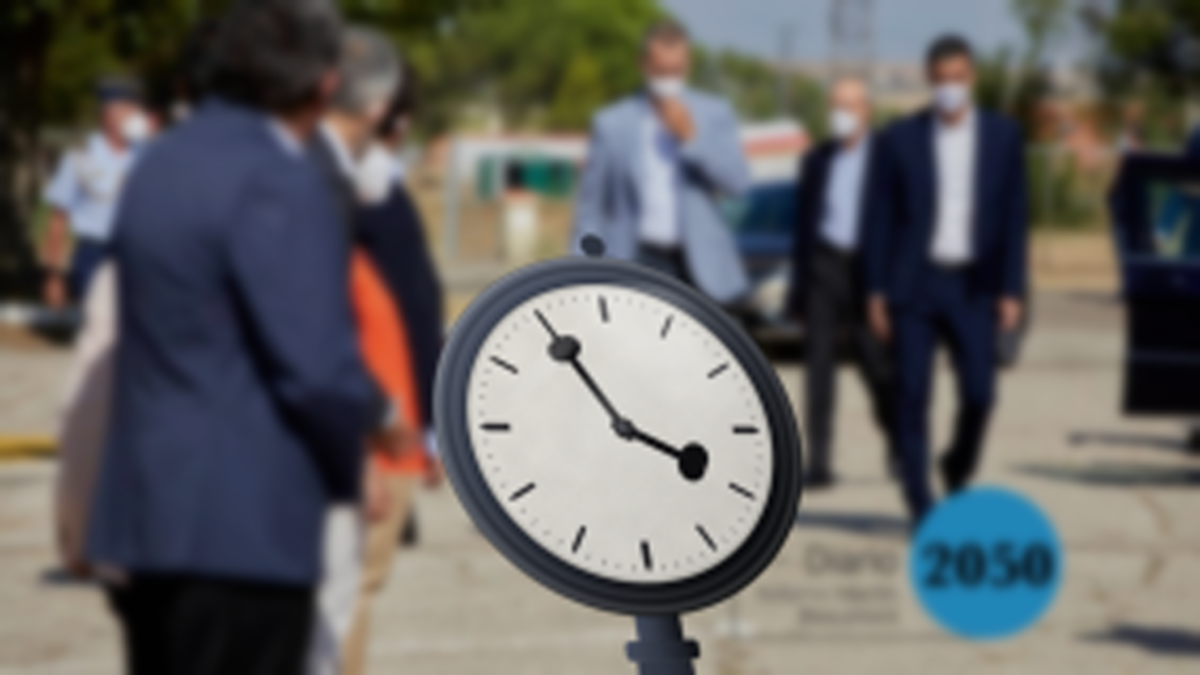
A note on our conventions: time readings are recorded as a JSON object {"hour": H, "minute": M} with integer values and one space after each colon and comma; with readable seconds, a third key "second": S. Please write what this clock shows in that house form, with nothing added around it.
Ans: {"hour": 3, "minute": 55}
